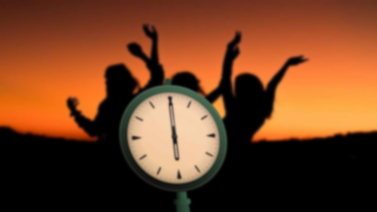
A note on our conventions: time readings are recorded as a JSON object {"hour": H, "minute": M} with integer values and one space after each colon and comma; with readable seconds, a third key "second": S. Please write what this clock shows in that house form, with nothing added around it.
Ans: {"hour": 6, "minute": 0}
